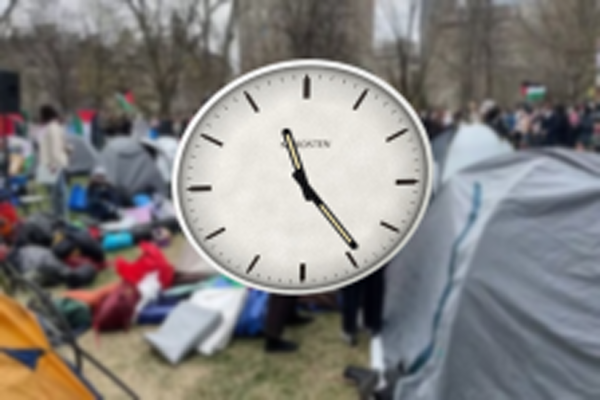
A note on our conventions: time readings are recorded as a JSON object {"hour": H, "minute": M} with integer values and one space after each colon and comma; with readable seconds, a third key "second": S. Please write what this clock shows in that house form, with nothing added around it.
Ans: {"hour": 11, "minute": 24}
